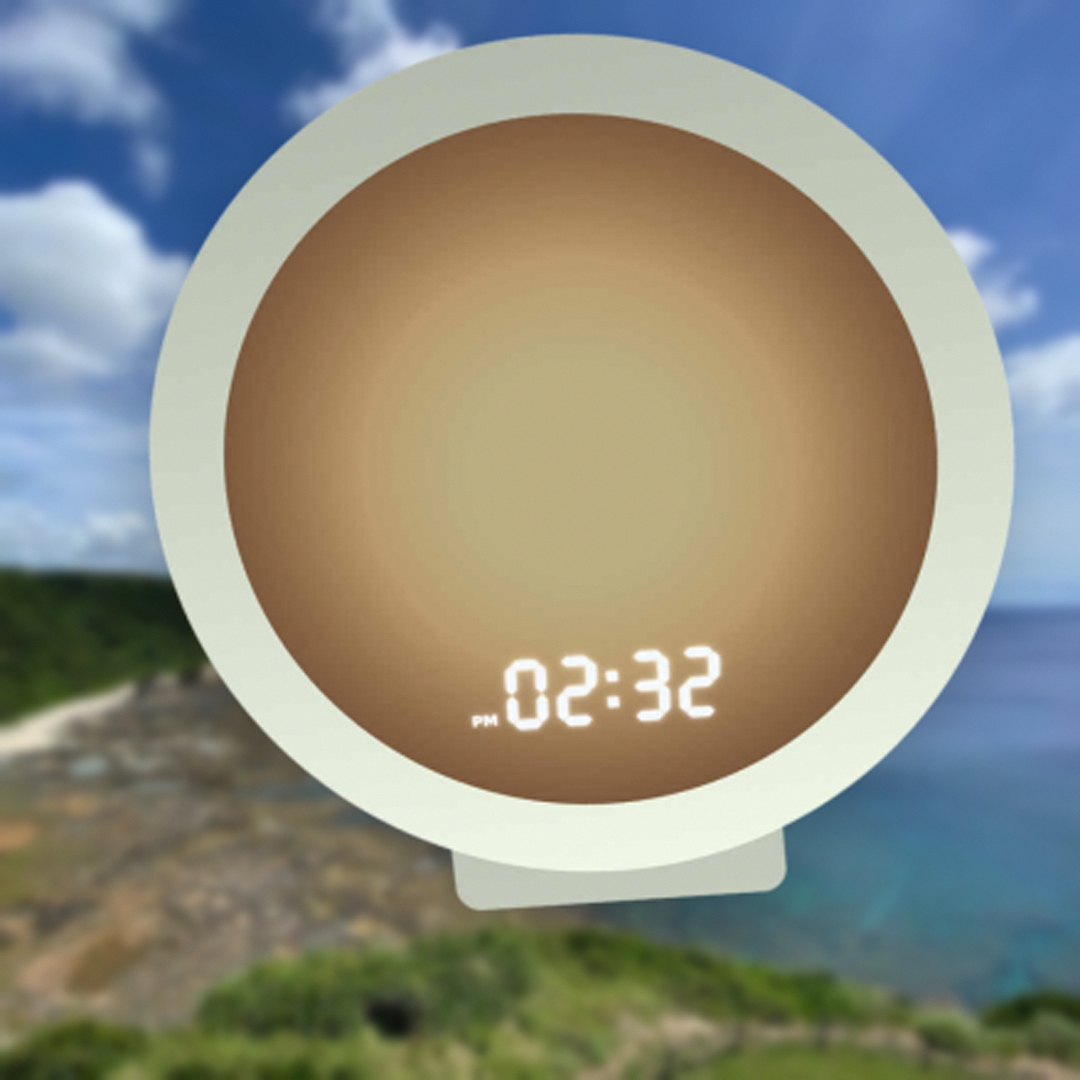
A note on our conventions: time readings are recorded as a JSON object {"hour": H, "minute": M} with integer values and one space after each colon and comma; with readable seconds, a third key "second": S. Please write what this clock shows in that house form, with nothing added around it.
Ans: {"hour": 2, "minute": 32}
